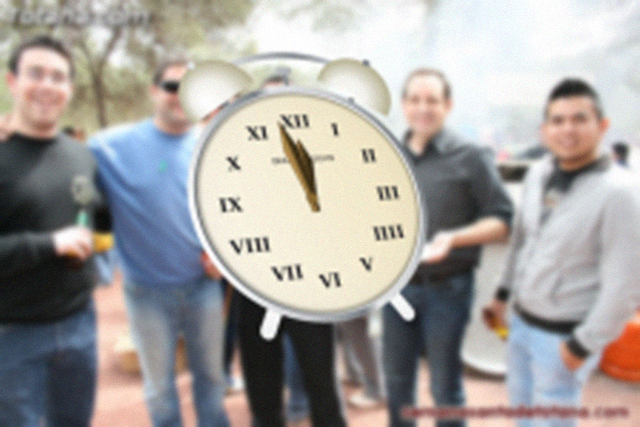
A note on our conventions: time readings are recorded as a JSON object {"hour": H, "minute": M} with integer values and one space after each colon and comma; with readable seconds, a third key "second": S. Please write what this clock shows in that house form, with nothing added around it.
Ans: {"hour": 11, "minute": 58}
